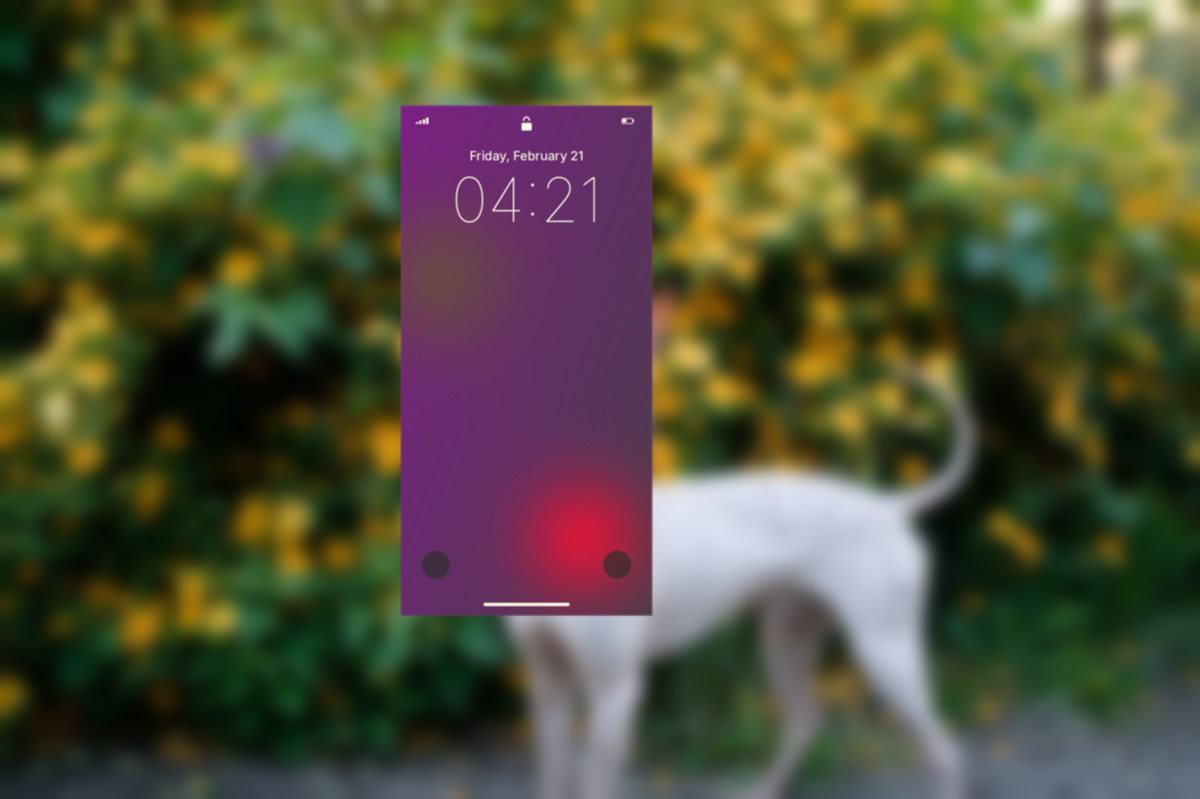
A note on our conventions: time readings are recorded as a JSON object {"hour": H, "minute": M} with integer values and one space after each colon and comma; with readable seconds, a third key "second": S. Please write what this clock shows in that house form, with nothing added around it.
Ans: {"hour": 4, "minute": 21}
